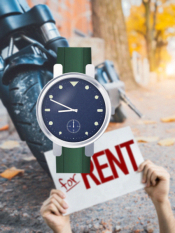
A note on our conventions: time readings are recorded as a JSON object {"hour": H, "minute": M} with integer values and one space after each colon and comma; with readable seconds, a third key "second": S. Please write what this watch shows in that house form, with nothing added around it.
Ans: {"hour": 8, "minute": 49}
